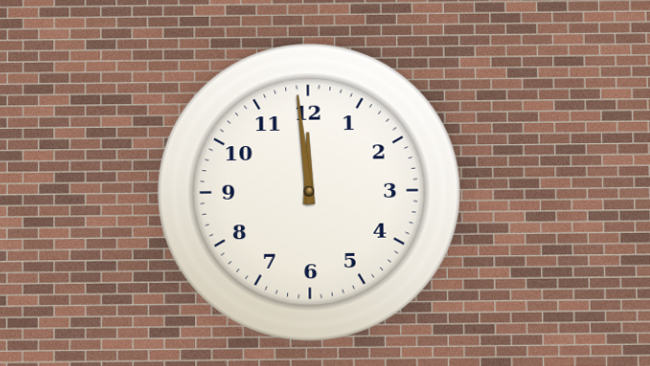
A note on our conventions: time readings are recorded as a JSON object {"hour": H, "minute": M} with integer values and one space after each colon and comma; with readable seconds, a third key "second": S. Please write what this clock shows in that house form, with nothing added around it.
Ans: {"hour": 11, "minute": 59}
